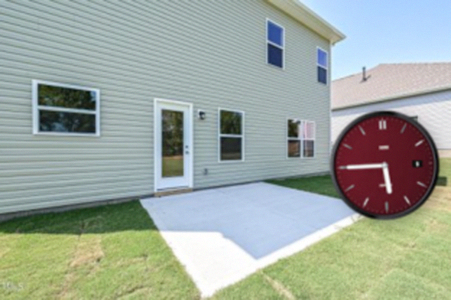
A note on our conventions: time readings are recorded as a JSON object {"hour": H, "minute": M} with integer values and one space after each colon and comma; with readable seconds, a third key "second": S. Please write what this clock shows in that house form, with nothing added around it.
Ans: {"hour": 5, "minute": 45}
